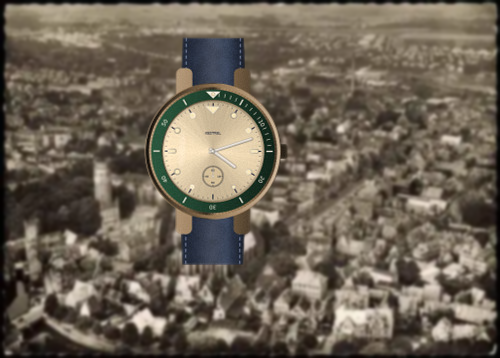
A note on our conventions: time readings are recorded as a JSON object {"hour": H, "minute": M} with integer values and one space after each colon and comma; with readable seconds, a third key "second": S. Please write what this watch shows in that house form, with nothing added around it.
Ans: {"hour": 4, "minute": 12}
